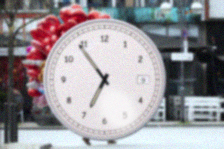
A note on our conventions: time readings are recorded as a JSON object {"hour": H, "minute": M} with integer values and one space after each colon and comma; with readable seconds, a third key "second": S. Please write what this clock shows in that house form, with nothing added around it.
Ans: {"hour": 6, "minute": 54}
